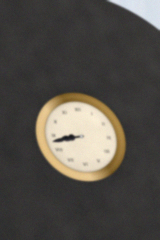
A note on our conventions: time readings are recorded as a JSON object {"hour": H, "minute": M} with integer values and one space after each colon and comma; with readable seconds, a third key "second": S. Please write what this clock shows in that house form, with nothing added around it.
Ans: {"hour": 8, "minute": 43}
